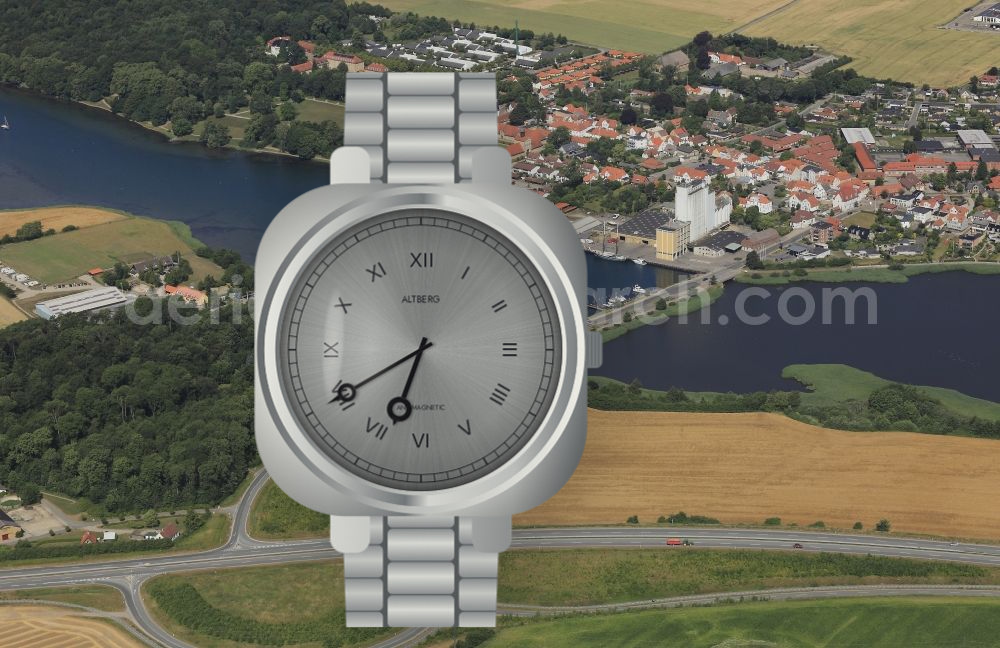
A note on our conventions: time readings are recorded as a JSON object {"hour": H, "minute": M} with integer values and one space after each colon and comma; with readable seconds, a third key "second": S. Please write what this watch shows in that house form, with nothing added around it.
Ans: {"hour": 6, "minute": 40}
